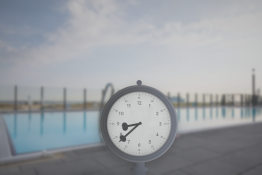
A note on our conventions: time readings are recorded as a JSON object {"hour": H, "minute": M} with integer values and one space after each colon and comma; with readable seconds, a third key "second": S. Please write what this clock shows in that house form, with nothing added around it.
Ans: {"hour": 8, "minute": 38}
